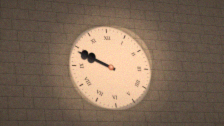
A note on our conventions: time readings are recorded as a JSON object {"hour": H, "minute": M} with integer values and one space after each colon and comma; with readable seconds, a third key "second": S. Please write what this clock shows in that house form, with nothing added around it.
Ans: {"hour": 9, "minute": 49}
